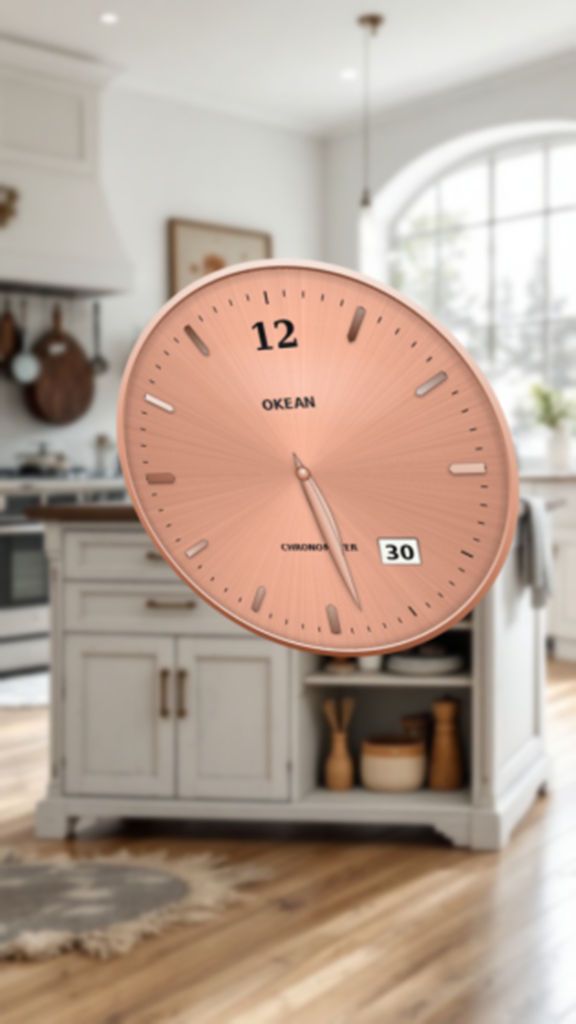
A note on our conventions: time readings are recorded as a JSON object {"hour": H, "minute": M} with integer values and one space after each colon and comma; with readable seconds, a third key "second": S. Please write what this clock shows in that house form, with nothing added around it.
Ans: {"hour": 5, "minute": 28}
